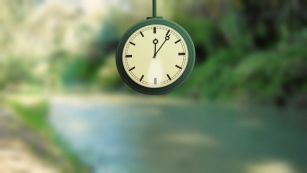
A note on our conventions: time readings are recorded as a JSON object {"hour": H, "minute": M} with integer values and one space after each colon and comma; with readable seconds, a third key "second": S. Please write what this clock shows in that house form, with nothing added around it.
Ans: {"hour": 12, "minute": 6}
